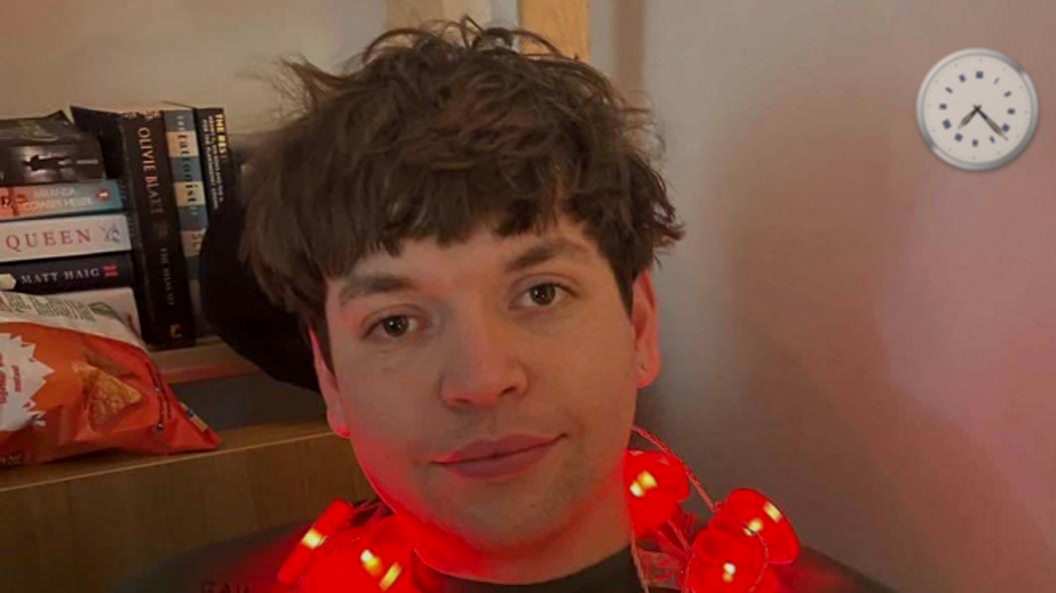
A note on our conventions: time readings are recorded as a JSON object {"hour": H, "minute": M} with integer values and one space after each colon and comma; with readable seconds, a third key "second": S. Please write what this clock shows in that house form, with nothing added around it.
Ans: {"hour": 7, "minute": 22}
